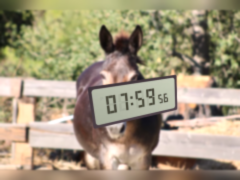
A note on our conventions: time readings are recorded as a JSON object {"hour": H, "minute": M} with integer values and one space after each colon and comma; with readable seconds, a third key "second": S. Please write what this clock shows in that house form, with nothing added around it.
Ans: {"hour": 7, "minute": 59, "second": 56}
